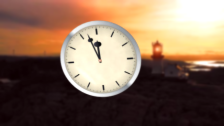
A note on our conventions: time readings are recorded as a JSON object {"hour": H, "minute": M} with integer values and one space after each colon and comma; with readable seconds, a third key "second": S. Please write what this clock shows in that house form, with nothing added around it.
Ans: {"hour": 11, "minute": 57}
